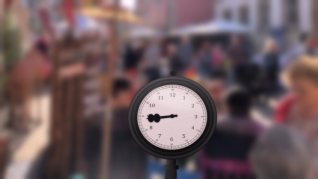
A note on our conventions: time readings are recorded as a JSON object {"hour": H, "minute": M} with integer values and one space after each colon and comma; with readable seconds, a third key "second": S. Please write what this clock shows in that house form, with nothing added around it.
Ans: {"hour": 8, "minute": 44}
